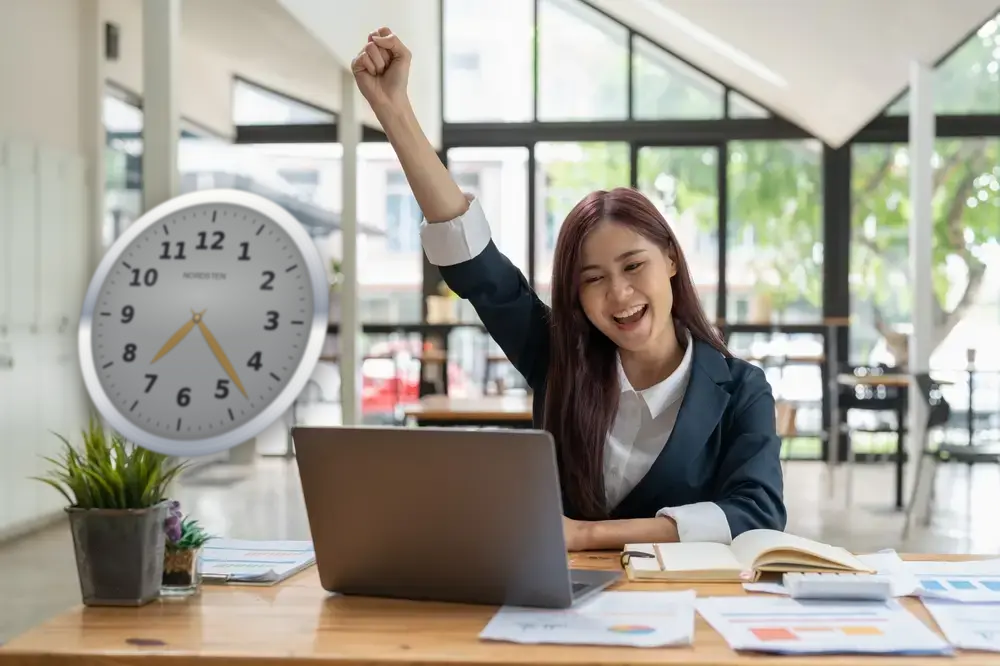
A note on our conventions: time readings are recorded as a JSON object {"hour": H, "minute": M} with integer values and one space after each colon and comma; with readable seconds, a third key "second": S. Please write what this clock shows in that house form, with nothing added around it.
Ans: {"hour": 7, "minute": 23}
